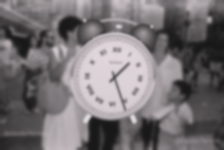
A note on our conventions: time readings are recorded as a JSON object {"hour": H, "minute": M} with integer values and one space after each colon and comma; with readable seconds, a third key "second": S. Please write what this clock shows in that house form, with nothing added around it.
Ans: {"hour": 1, "minute": 26}
